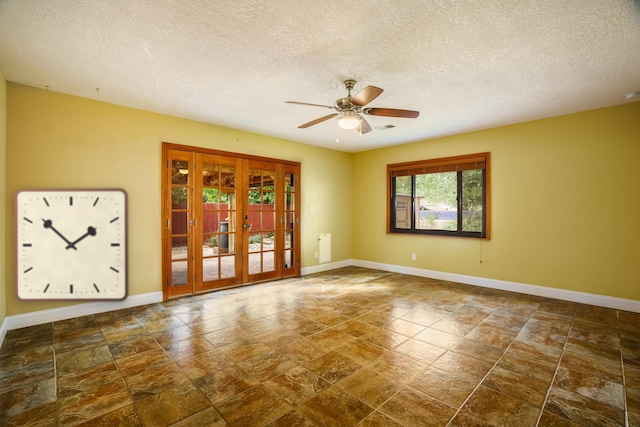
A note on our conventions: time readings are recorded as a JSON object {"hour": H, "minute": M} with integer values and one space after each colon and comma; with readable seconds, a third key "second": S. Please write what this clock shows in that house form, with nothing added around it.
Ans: {"hour": 1, "minute": 52}
